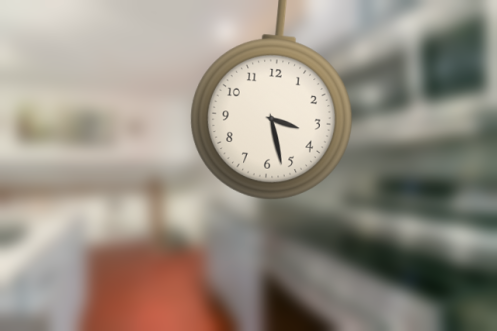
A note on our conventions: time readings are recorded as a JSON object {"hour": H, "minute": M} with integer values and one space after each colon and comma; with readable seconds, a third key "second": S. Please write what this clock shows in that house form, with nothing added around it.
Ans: {"hour": 3, "minute": 27}
